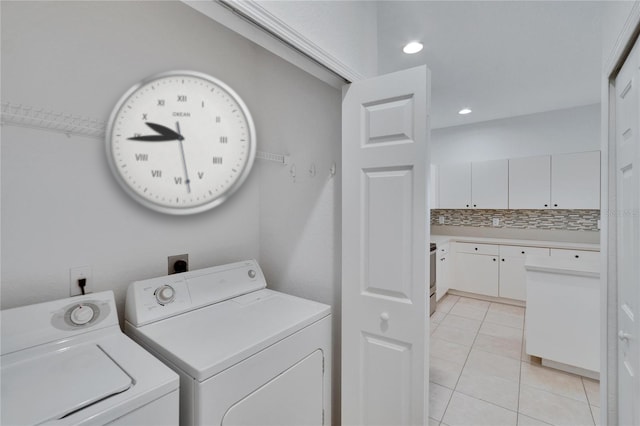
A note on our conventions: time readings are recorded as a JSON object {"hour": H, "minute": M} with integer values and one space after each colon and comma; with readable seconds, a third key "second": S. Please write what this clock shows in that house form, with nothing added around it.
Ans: {"hour": 9, "minute": 44, "second": 28}
